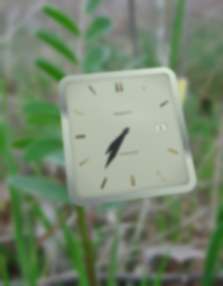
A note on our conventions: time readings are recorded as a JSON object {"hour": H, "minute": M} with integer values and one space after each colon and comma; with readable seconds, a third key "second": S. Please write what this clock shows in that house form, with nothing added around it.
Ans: {"hour": 7, "minute": 36}
